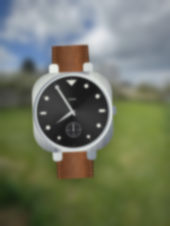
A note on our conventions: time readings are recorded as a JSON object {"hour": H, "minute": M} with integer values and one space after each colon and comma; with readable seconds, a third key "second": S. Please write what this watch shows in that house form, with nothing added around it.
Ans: {"hour": 7, "minute": 55}
